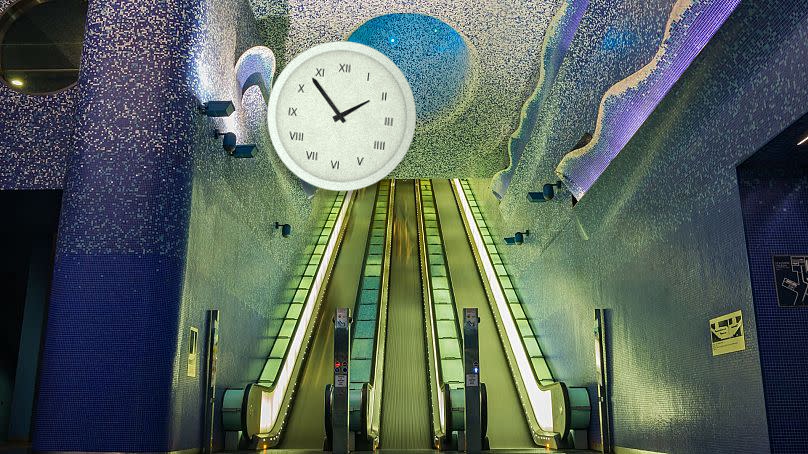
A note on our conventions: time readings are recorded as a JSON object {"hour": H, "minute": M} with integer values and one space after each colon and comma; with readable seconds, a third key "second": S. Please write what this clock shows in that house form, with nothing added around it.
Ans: {"hour": 1, "minute": 53}
